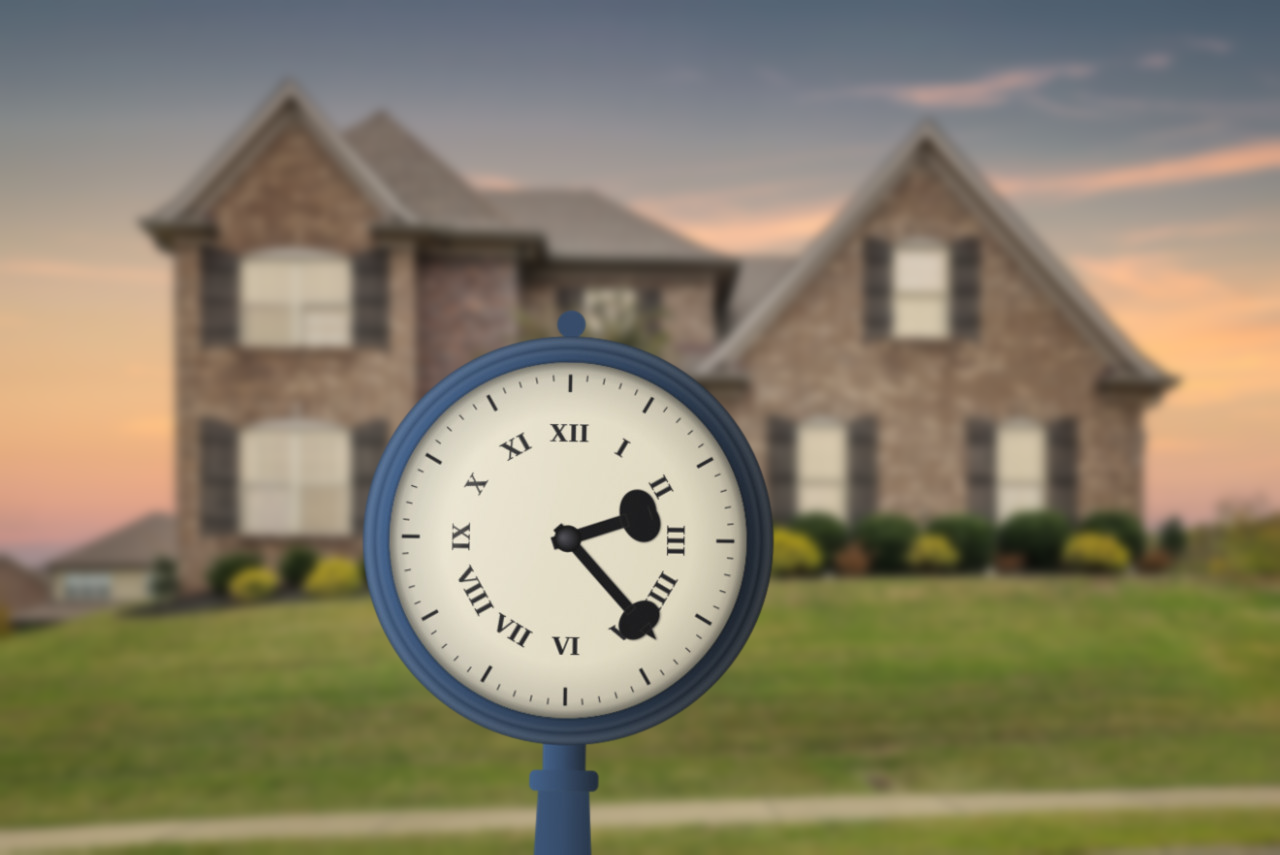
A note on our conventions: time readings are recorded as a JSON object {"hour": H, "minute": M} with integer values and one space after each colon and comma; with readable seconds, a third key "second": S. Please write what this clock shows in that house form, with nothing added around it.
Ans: {"hour": 2, "minute": 23}
